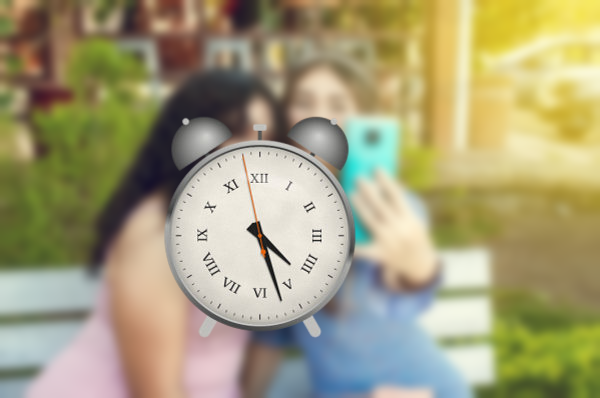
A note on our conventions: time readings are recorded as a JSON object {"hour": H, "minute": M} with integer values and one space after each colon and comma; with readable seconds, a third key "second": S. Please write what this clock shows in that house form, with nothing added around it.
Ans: {"hour": 4, "minute": 26, "second": 58}
